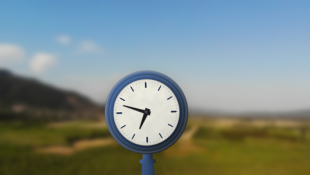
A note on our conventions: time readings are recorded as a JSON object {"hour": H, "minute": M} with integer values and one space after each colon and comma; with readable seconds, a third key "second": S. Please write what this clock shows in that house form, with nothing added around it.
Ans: {"hour": 6, "minute": 48}
